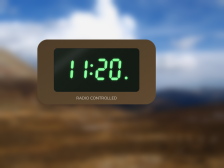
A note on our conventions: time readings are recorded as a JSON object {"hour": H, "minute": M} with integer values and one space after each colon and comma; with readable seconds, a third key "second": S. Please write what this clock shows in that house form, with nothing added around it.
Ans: {"hour": 11, "minute": 20}
